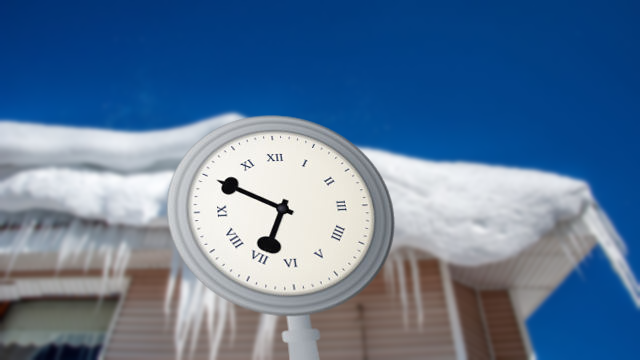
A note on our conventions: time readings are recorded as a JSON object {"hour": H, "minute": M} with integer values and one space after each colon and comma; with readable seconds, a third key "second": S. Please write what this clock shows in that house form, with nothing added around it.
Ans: {"hour": 6, "minute": 50}
